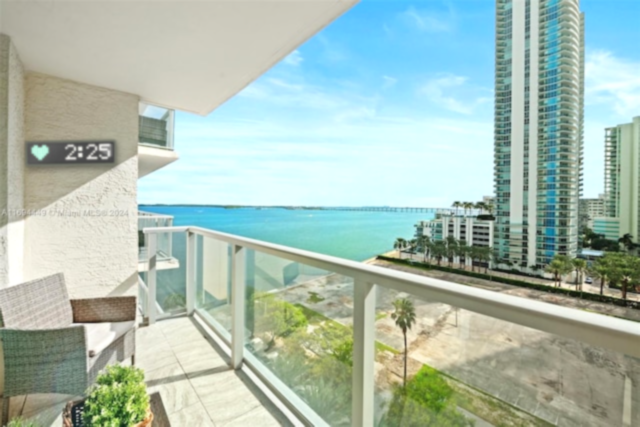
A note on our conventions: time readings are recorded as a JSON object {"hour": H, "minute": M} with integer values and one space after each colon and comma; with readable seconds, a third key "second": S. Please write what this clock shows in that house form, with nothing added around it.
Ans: {"hour": 2, "minute": 25}
